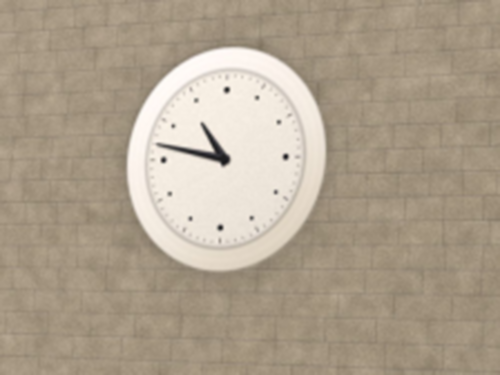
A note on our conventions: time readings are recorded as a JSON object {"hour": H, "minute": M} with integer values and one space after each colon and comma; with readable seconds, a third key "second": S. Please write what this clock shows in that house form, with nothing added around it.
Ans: {"hour": 10, "minute": 47}
